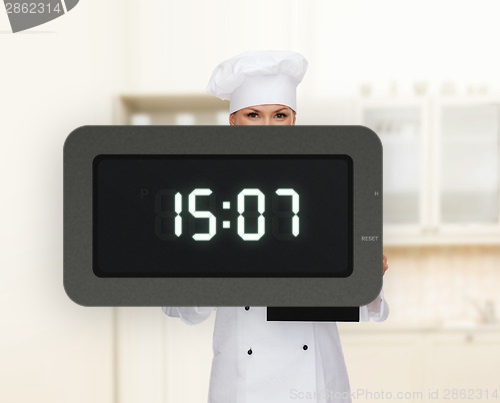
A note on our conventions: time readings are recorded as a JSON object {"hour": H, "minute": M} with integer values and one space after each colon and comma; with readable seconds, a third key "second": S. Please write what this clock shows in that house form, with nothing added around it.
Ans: {"hour": 15, "minute": 7}
